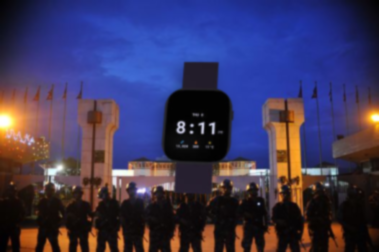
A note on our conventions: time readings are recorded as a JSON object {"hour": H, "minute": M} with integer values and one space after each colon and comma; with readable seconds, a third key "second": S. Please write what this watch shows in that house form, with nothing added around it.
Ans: {"hour": 8, "minute": 11}
